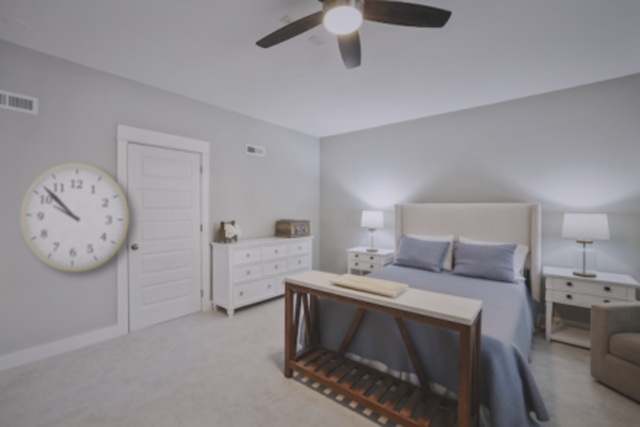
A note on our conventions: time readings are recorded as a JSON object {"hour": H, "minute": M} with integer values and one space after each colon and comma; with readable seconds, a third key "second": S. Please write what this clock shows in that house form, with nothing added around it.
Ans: {"hour": 9, "minute": 52}
